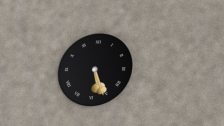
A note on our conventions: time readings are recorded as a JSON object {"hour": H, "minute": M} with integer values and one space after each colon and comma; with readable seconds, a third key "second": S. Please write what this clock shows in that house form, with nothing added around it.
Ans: {"hour": 5, "minute": 26}
